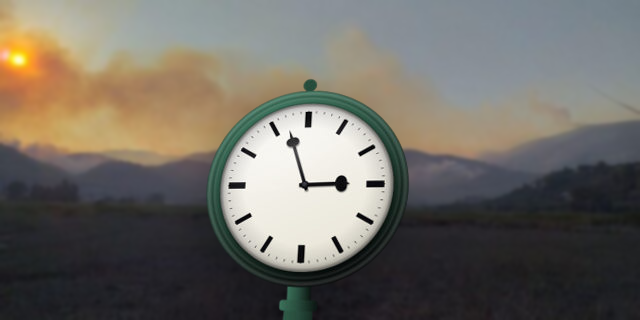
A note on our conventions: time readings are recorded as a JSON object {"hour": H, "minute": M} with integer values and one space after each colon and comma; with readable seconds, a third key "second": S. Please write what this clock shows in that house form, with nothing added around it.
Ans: {"hour": 2, "minute": 57}
